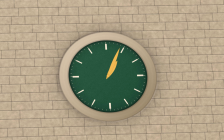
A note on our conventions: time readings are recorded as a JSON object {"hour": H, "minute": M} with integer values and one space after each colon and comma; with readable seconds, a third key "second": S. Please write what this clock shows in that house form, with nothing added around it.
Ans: {"hour": 1, "minute": 4}
